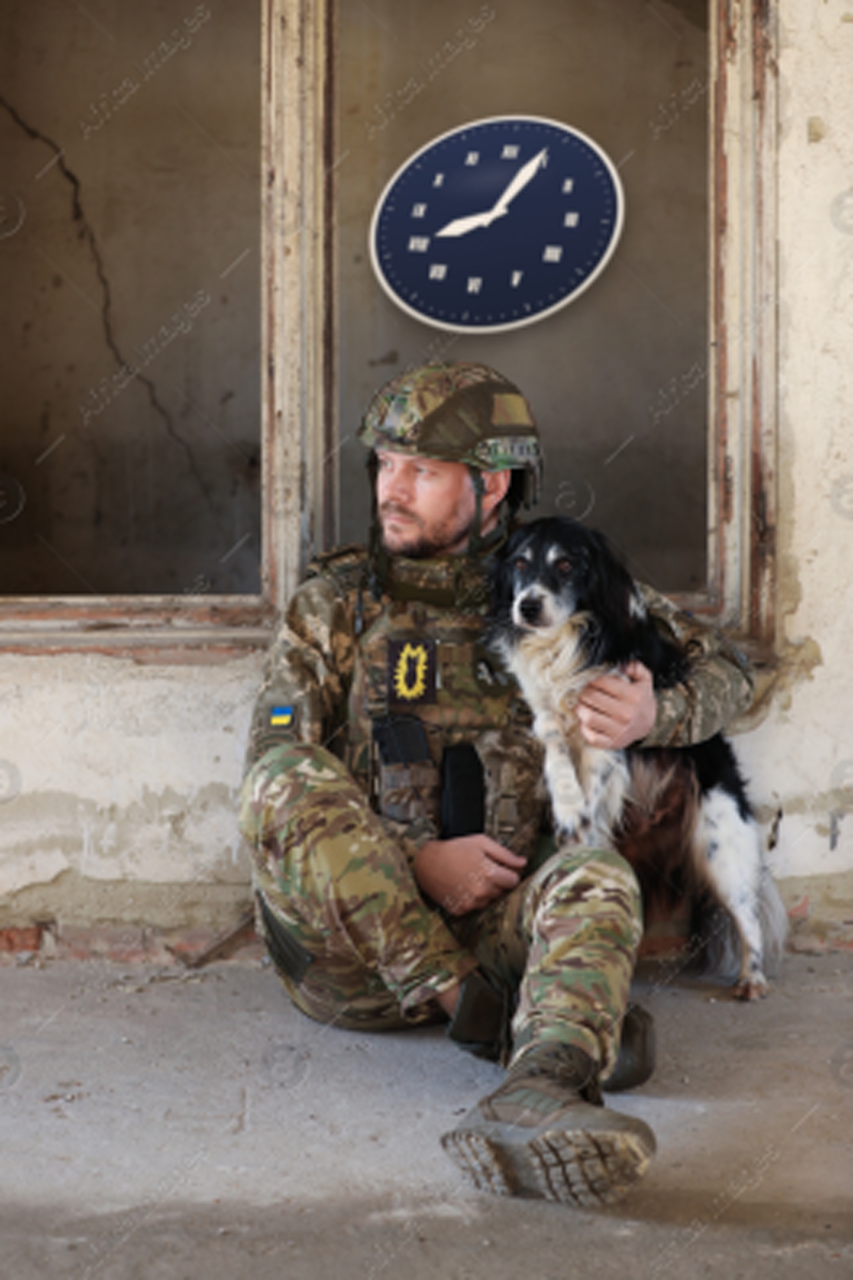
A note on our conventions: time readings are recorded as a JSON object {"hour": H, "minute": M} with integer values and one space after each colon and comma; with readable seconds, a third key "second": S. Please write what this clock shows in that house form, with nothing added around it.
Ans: {"hour": 8, "minute": 4}
